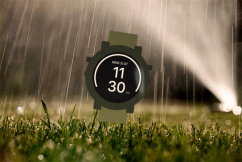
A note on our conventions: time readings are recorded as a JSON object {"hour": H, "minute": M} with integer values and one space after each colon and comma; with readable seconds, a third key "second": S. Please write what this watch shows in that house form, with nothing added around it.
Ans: {"hour": 11, "minute": 30}
